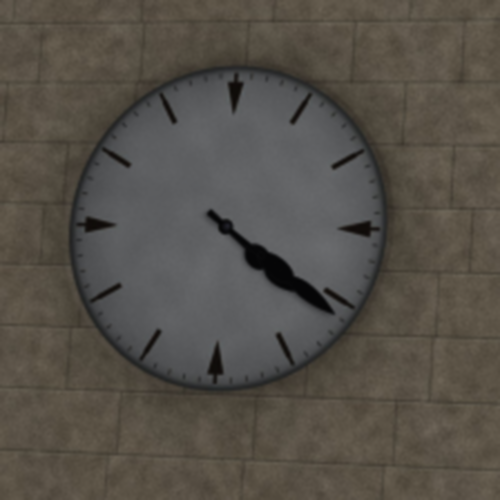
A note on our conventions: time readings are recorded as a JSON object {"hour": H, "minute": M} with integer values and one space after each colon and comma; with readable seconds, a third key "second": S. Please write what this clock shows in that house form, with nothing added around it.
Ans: {"hour": 4, "minute": 21}
